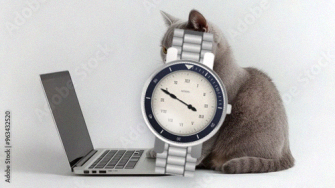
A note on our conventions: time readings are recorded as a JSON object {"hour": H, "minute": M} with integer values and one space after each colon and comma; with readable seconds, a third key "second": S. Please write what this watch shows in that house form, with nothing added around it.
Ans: {"hour": 3, "minute": 49}
